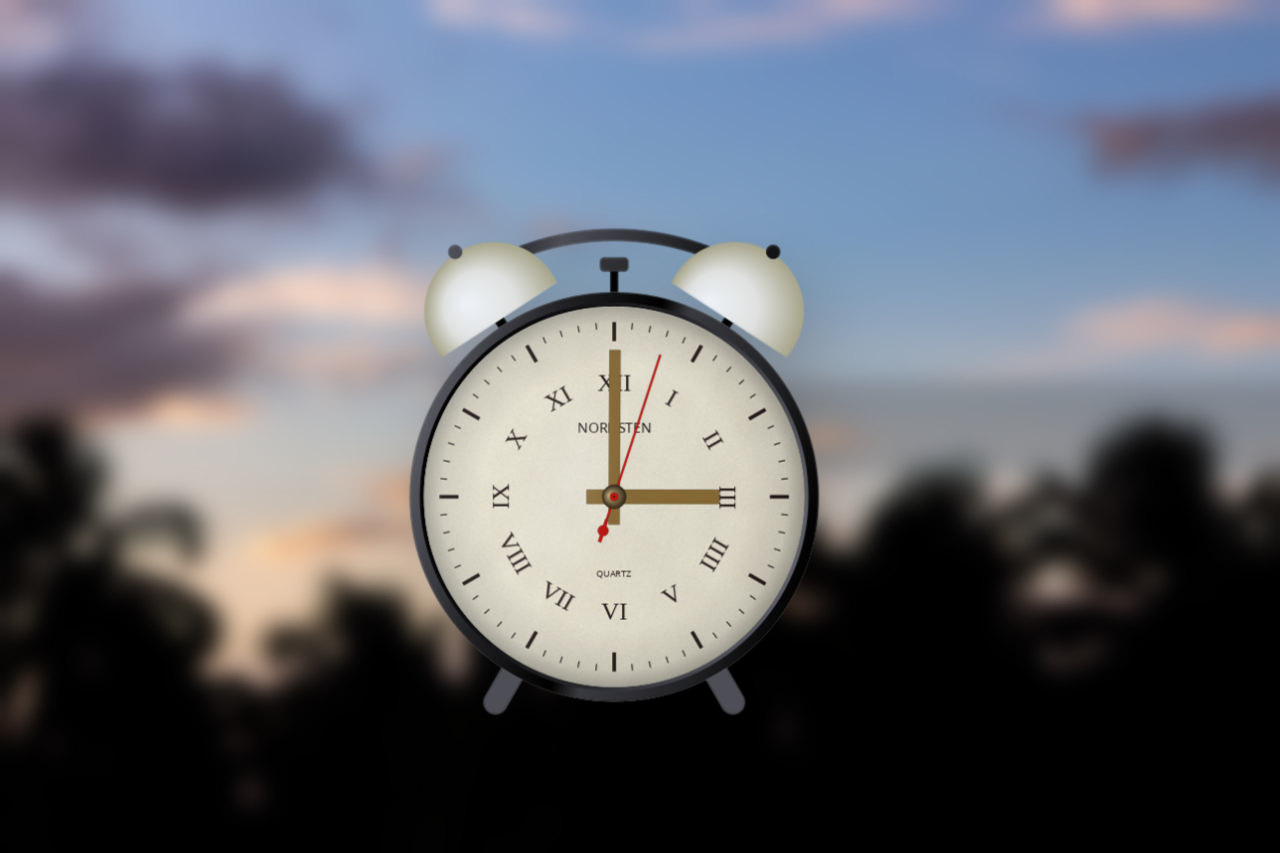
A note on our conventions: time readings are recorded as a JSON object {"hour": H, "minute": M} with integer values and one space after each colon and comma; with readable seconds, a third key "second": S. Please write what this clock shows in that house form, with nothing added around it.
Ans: {"hour": 3, "minute": 0, "second": 3}
